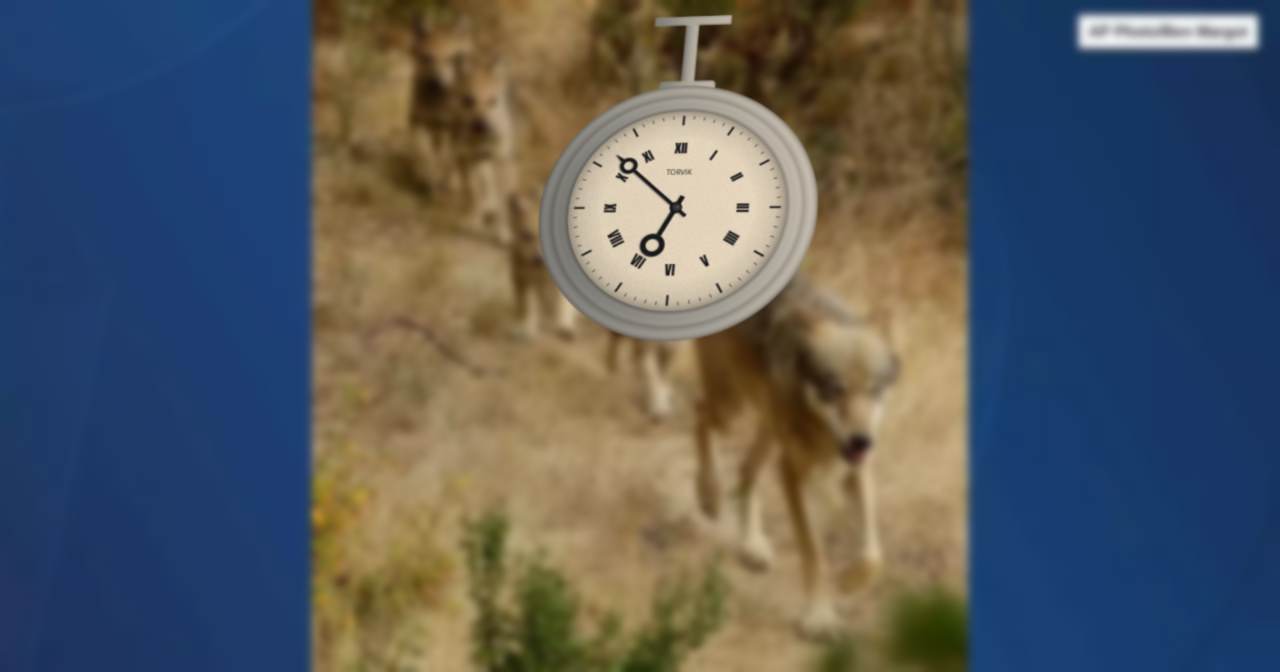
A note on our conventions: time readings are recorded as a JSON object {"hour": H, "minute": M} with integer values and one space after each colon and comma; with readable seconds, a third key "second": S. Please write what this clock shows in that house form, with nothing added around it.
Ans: {"hour": 6, "minute": 52}
